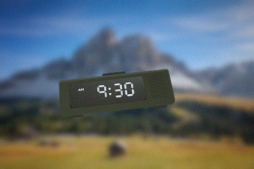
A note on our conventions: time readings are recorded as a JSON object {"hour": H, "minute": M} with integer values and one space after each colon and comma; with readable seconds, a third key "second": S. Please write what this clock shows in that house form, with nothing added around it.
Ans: {"hour": 9, "minute": 30}
